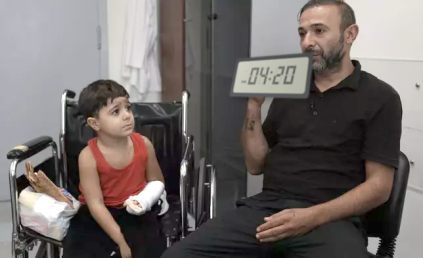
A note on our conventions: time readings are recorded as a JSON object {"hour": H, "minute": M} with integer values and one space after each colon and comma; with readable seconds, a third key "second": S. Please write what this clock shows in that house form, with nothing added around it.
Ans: {"hour": 4, "minute": 20}
